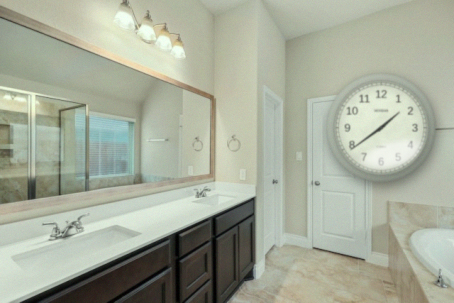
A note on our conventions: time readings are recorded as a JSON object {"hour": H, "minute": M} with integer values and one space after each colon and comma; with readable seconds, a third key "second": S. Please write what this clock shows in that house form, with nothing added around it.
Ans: {"hour": 1, "minute": 39}
